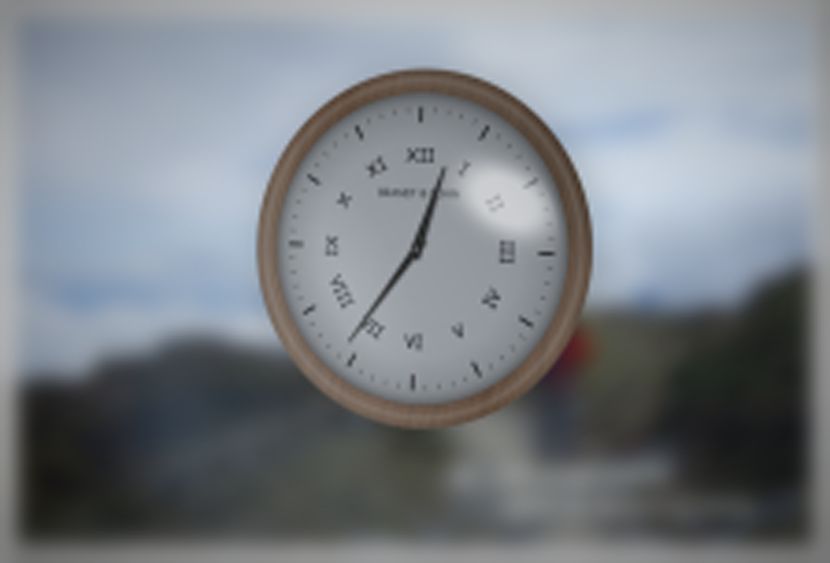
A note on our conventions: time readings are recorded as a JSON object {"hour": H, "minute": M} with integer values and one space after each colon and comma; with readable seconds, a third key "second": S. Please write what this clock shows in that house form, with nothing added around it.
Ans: {"hour": 12, "minute": 36}
